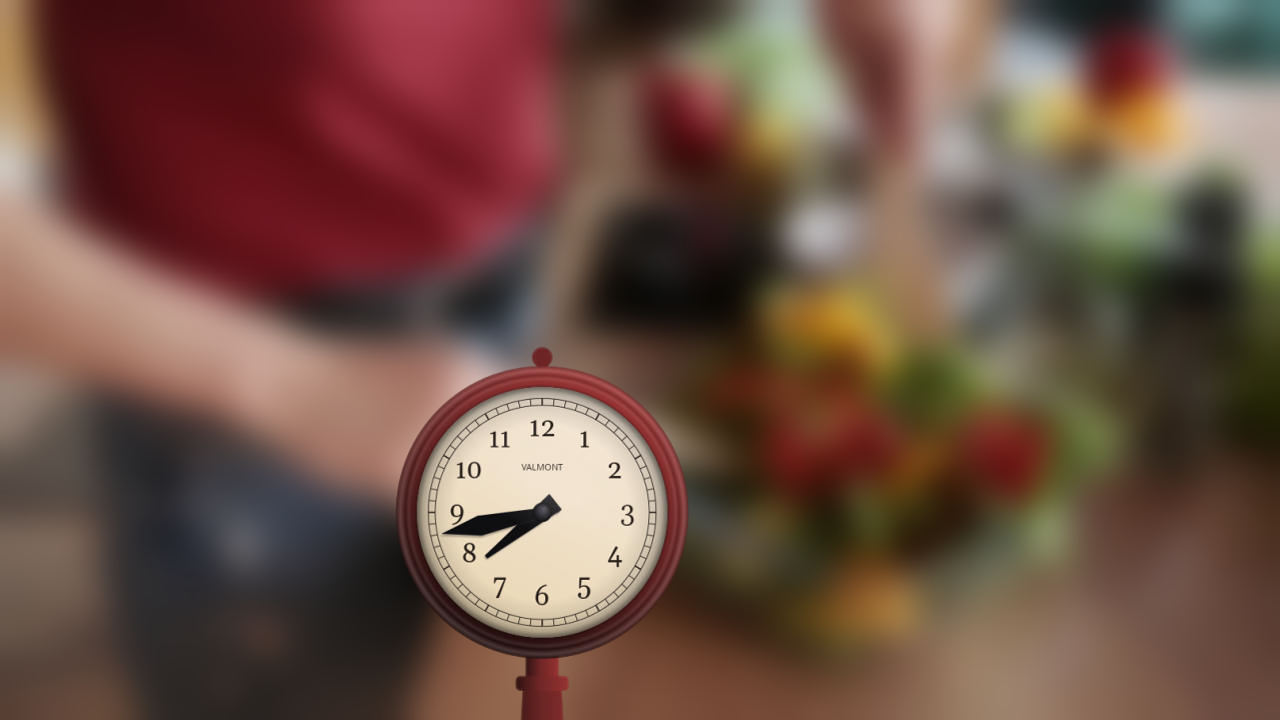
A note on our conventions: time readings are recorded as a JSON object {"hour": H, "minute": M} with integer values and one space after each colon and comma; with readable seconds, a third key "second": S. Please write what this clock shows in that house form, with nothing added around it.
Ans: {"hour": 7, "minute": 43}
